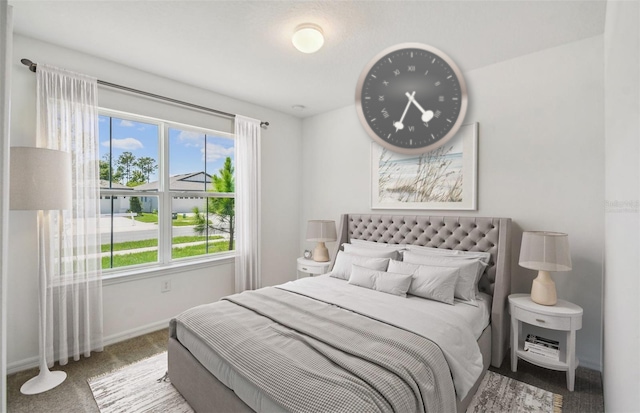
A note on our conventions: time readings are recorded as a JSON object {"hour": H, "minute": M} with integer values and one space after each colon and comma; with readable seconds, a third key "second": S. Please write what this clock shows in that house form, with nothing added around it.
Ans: {"hour": 4, "minute": 34}
